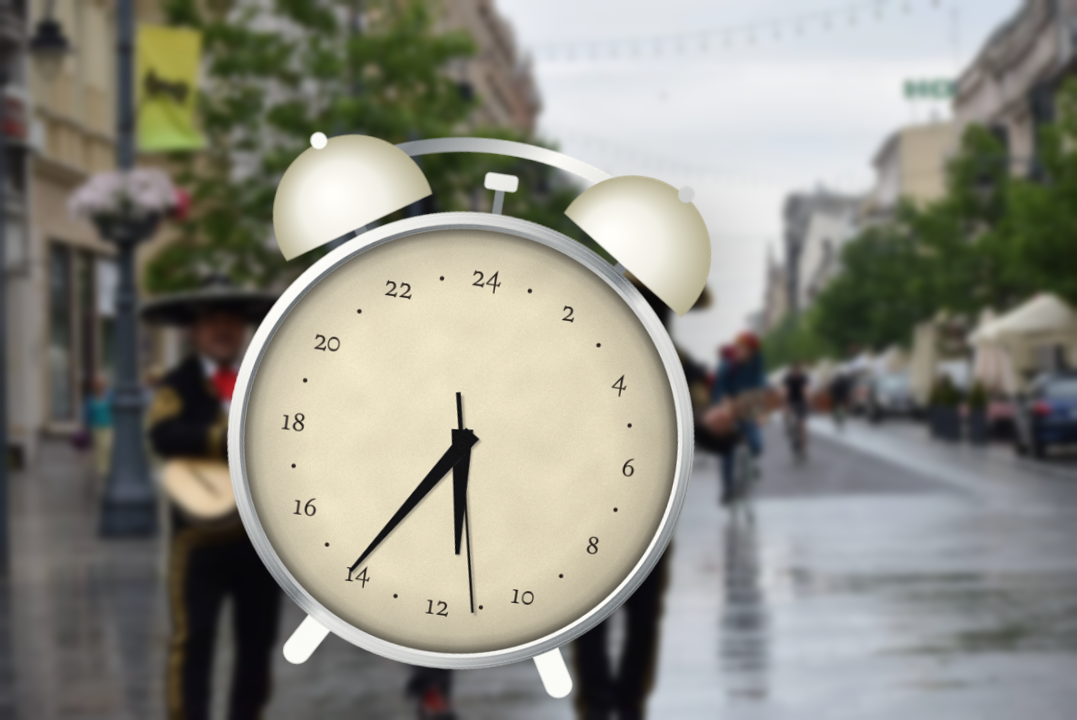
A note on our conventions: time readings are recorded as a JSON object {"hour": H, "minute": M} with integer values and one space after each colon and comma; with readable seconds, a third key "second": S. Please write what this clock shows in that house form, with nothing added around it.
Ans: {"hour": 11, "minute": 35, "second": 28}
